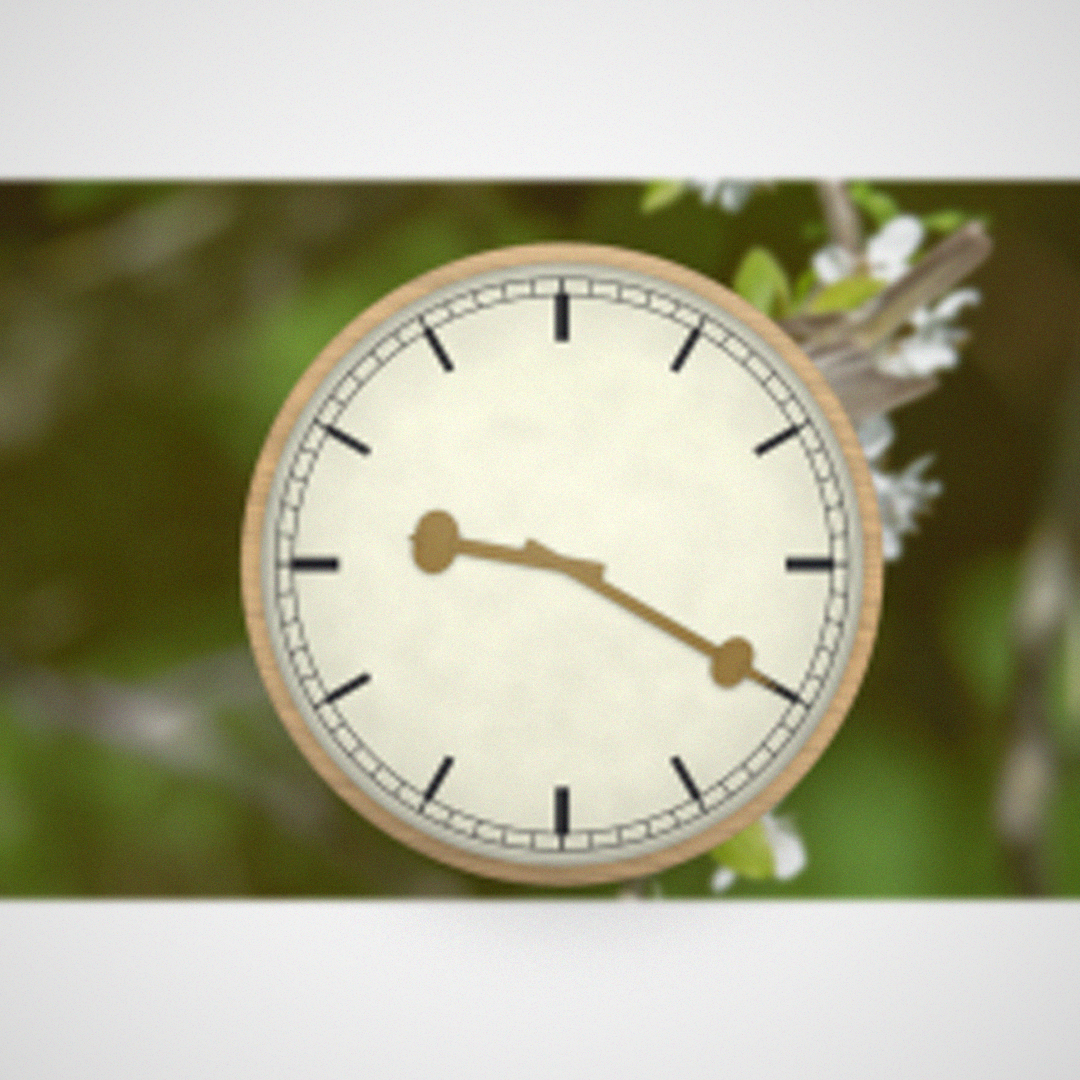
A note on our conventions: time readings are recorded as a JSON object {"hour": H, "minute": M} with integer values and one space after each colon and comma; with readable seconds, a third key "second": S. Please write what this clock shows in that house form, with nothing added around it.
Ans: {"hour": 9, "minute": 20}
